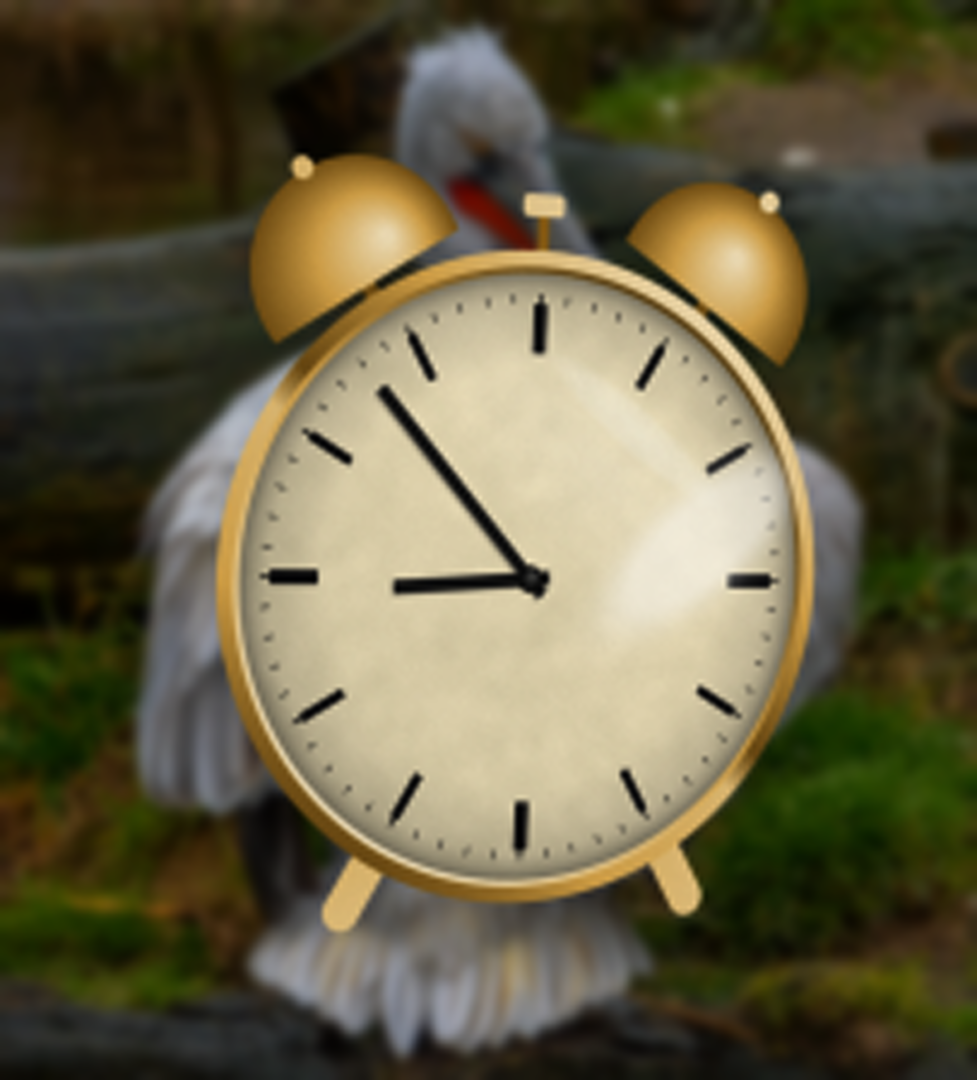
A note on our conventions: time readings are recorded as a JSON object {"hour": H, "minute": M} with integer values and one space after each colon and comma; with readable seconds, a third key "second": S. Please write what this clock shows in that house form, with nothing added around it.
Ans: {"hour": 8, "minute": 53}
